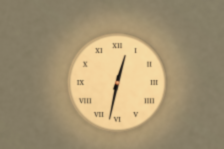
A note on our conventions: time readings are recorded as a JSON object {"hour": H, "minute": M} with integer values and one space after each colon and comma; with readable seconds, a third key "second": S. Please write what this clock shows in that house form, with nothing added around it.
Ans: {"hour": 12, "minute": 32}
